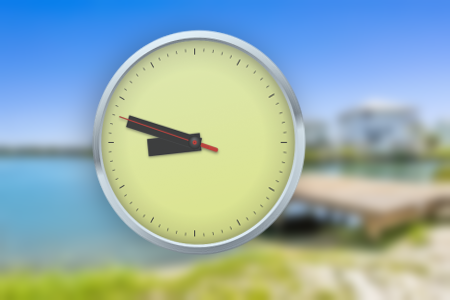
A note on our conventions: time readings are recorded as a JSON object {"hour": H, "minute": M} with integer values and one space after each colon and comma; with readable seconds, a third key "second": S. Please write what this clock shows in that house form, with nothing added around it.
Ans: {"hour": 8, "minute": 47, "second": 48}
